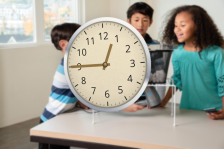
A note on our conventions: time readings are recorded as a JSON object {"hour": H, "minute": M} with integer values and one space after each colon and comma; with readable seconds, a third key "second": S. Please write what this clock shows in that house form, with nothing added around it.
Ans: {"hour": 12, "minute": 45}
